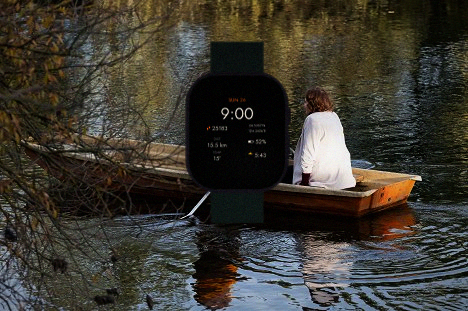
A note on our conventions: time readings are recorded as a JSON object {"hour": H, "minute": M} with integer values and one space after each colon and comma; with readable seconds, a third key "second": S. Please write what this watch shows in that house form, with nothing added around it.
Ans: {"hour": 9, "minute": 0}
